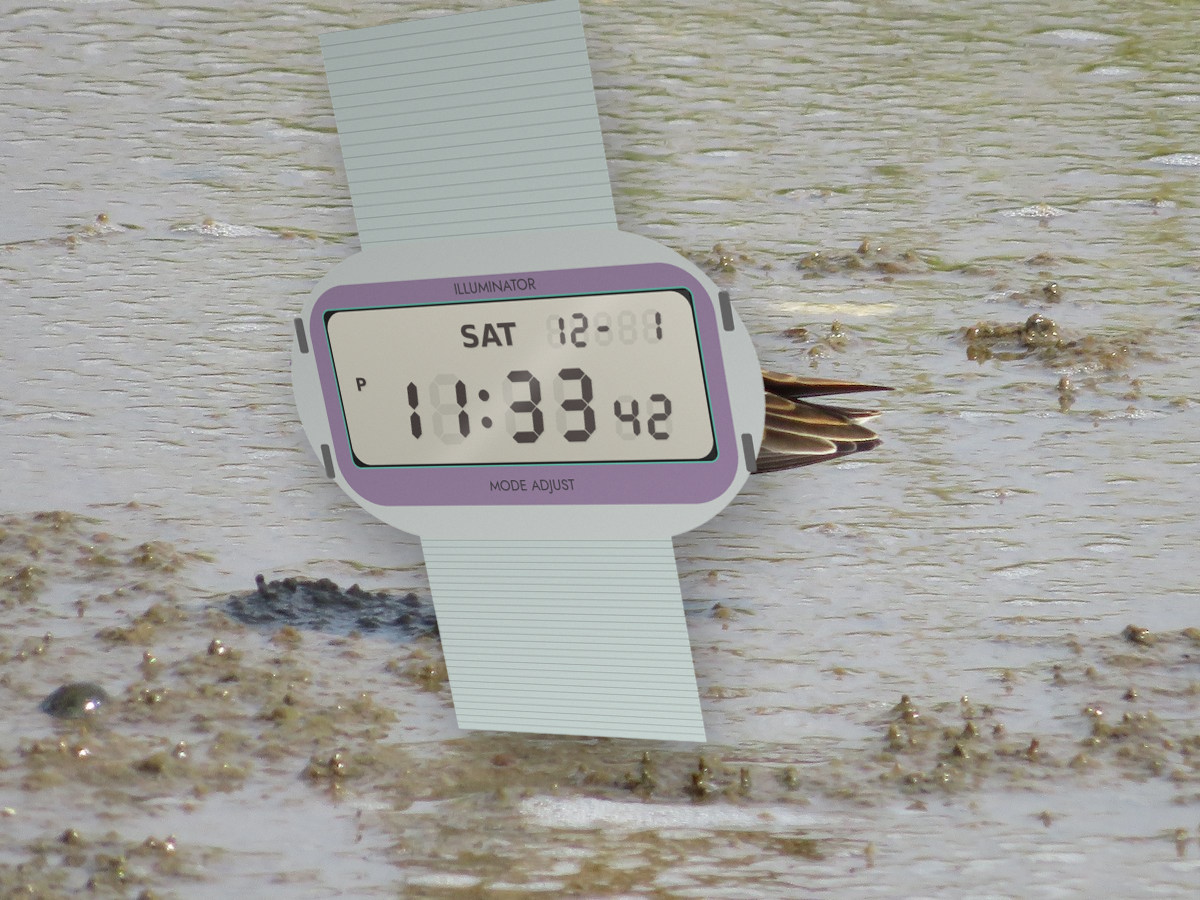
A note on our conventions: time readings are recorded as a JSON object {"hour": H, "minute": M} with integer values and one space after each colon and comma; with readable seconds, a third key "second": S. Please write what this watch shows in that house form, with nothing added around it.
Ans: {"hour": 11, "minute": 33, "second": 42}
